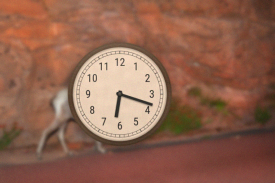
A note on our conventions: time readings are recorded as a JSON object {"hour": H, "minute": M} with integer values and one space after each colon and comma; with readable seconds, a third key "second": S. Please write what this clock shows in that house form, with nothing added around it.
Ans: {"hour": 6, "minute": 18}
